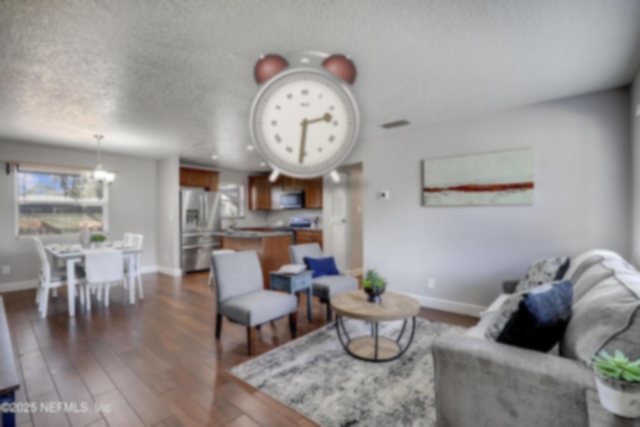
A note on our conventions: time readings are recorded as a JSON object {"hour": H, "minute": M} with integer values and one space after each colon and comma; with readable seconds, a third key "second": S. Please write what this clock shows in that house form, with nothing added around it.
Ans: {"hour": 2, "minute": 31}
